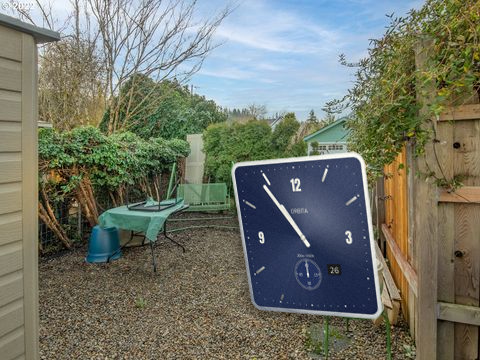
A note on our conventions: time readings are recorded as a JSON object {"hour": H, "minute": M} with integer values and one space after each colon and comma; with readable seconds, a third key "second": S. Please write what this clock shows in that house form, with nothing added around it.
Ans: {"hour": 10, "minute": 54}
